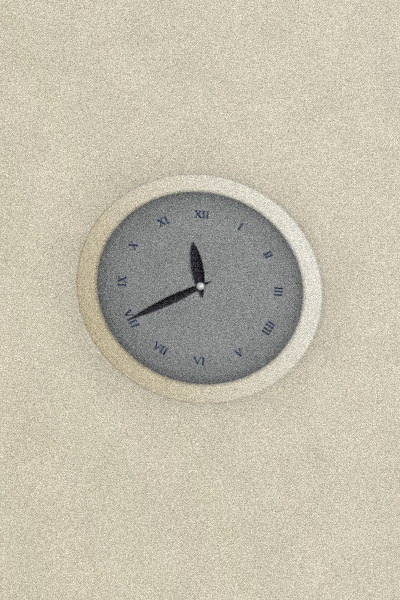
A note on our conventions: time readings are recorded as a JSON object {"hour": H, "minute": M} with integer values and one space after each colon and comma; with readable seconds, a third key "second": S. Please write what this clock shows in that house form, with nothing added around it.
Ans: {"hour": 11, "minute": 40}
